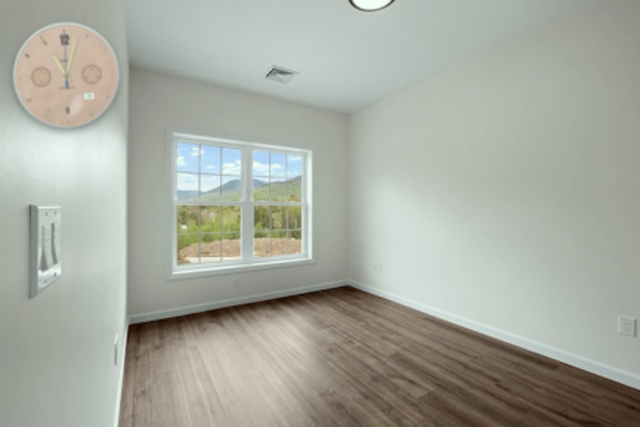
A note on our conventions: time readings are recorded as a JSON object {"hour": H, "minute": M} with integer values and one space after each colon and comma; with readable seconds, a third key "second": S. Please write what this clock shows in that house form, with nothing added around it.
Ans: {"hour": 11, "minute": 3}
